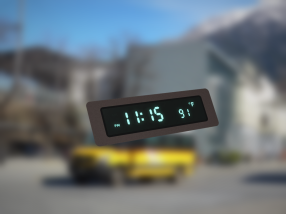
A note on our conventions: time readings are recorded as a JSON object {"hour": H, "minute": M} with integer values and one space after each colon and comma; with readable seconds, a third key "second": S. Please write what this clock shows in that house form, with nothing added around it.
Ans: {"hour": 11, "minute": 15}
